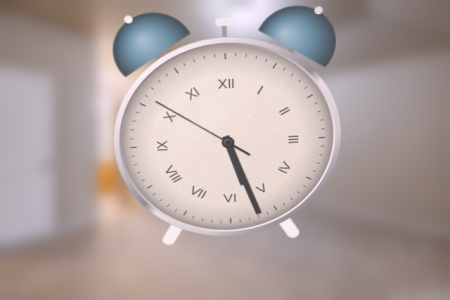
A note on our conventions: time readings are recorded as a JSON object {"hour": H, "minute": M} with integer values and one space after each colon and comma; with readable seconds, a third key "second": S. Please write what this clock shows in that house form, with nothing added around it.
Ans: {"hour": 5, "minute": 26, "second": 51}
